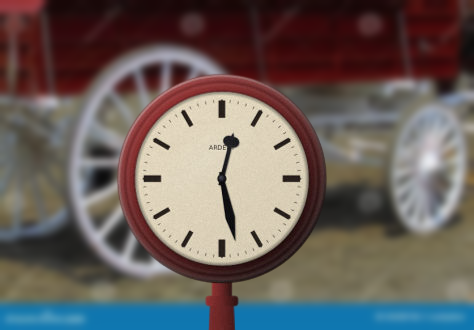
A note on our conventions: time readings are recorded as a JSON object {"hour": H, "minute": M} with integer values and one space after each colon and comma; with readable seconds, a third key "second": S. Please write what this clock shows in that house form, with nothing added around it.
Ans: {"hour": 12, "minute": 28}
